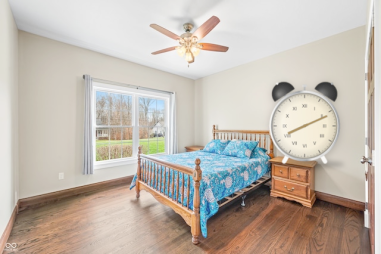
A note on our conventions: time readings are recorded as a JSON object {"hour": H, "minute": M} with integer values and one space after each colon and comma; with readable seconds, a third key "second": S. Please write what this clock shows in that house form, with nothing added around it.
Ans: {"hour": 8, "minute": 11}
